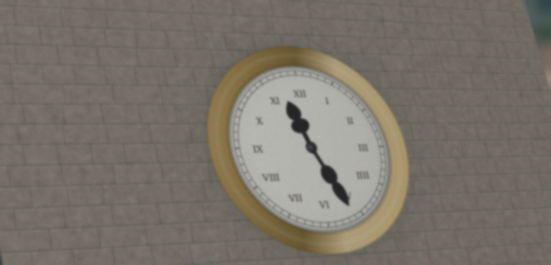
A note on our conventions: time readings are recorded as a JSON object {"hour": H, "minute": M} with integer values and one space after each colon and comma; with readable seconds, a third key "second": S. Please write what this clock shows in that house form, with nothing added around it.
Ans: {"hour": 11, "minute": 26}
